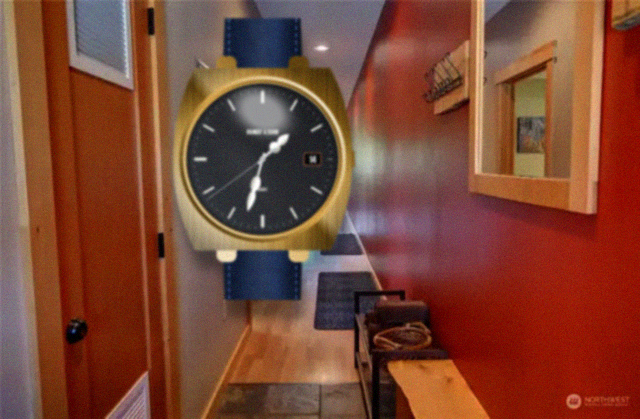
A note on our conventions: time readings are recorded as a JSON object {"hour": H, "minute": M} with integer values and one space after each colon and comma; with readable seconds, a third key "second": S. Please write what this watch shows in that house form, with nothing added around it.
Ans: {"hour": 1, "minute": 32, "second": 39}
